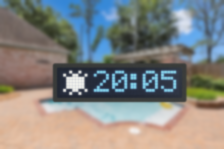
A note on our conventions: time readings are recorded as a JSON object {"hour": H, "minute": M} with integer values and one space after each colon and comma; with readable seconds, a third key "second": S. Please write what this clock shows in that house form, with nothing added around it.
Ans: {"hour": 20, "minute": 5}
